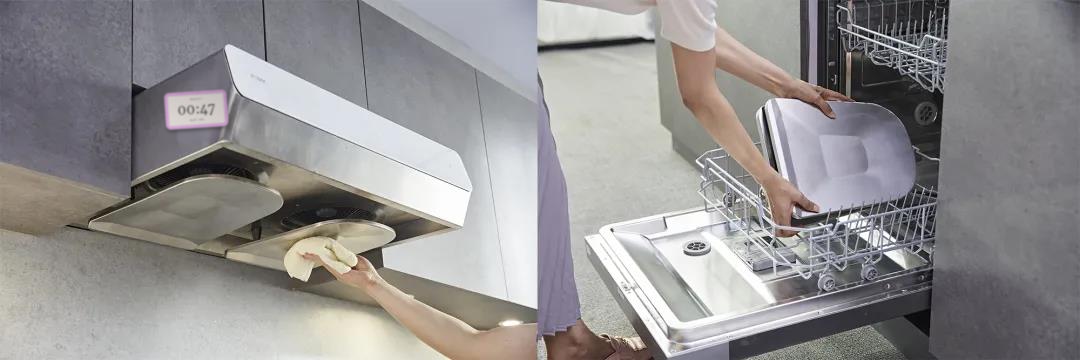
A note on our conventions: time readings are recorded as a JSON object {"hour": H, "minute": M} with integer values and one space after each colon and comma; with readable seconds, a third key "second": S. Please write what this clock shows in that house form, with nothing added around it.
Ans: {"hour": 0, "minute": 47}
